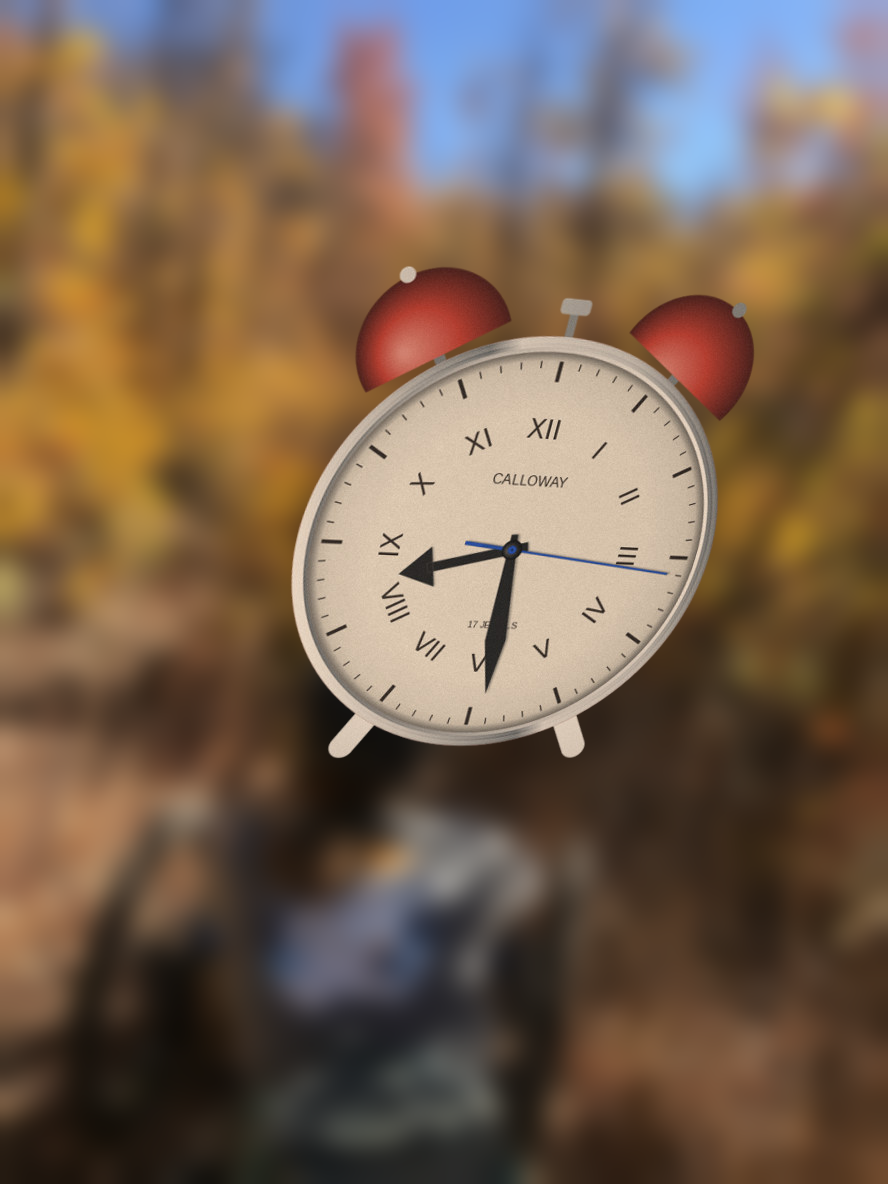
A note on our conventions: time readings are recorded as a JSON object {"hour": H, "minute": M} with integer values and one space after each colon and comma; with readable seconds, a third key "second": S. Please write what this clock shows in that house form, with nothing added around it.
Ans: {"hour": 8, "minute": 29, "second": 16}
